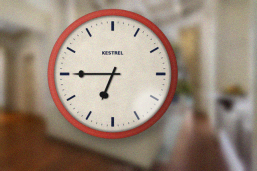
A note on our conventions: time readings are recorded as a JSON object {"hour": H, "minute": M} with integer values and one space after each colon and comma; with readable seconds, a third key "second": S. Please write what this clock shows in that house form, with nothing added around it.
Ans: {"hour": 6, "minute": 45}
